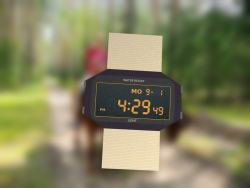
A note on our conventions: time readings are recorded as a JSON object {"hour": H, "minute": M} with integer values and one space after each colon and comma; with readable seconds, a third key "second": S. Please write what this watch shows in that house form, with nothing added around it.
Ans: {"hour": 4, "minute": 29, "second": 49}
